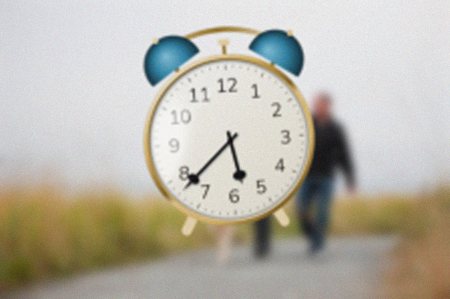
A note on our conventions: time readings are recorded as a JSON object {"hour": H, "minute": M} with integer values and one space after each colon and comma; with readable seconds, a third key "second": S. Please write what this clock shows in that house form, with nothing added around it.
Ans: {"hour": 5, "minute": 38}
